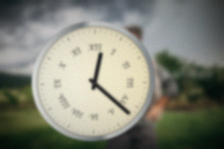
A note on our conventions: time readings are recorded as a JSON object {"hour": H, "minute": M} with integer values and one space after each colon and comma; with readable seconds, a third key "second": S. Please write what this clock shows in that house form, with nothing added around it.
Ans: {"hour": 12, "minute": 22}
